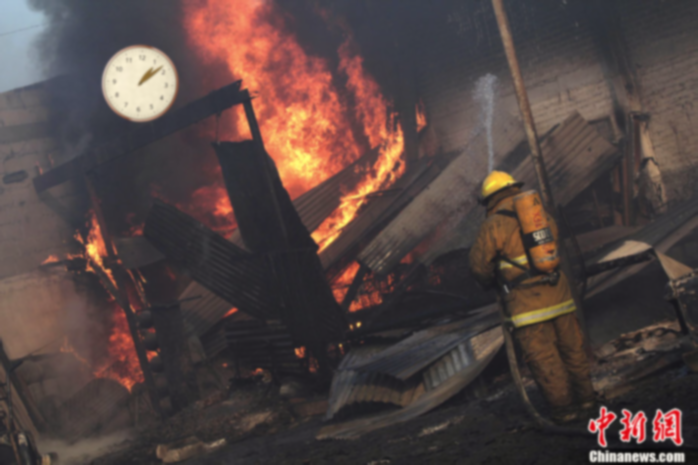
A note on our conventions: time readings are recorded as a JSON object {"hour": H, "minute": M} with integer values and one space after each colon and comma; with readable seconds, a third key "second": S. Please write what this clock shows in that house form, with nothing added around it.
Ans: {"hour": 1, "minute": 8}
